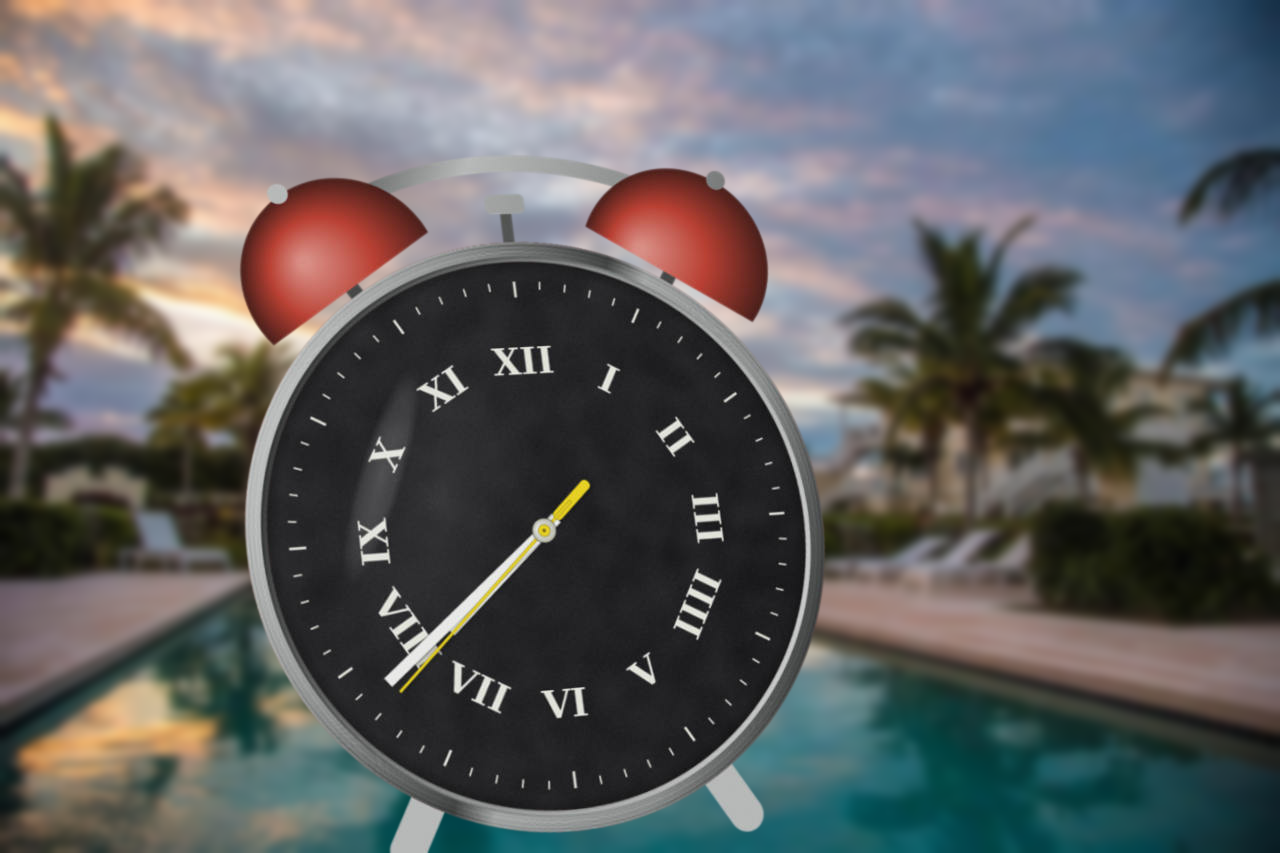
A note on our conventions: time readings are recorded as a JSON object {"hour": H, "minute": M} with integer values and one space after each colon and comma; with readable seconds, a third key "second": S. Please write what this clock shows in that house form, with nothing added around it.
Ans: {"hour": 7, "minute": 38, "second": 38}
